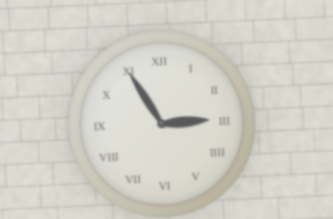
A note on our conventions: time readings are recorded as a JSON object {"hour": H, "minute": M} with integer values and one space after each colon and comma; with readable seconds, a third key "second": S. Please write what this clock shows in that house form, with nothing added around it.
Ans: {"hour": 2, "minute": 55}
